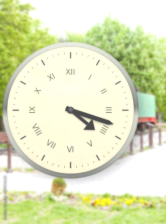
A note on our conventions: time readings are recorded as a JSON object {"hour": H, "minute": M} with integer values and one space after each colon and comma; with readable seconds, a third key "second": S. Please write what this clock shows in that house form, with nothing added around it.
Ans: {"hour": 4, "minute": 18}
